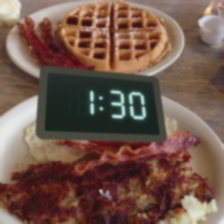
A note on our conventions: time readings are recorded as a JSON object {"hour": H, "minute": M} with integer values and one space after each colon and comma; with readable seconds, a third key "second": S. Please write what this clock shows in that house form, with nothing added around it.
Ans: {"hour": 1, "minute": 30}
